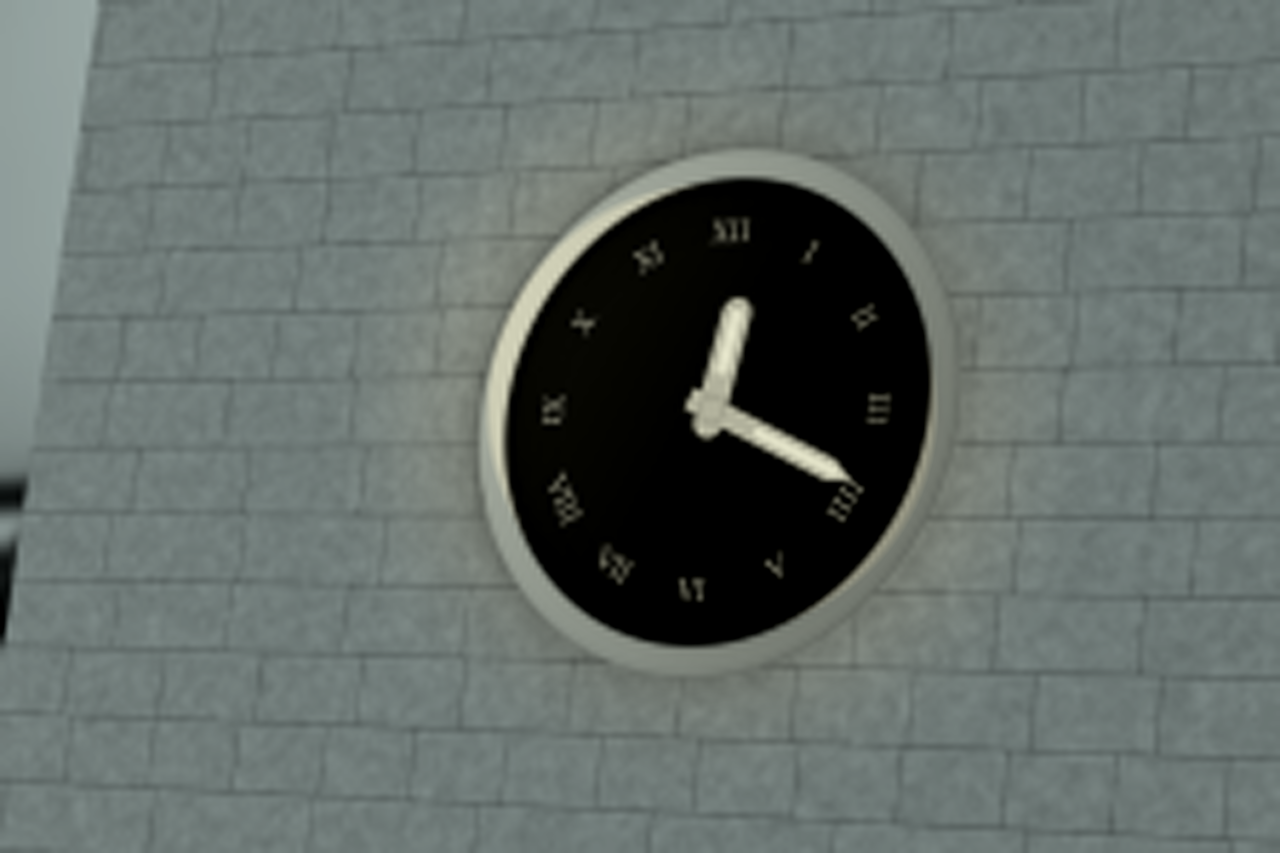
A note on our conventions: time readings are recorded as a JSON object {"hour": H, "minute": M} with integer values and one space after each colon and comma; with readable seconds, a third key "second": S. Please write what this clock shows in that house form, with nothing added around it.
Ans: {"hour": 12, "minute": 19}
